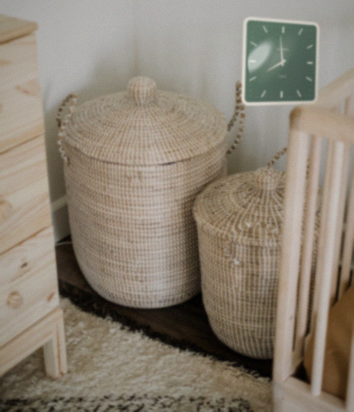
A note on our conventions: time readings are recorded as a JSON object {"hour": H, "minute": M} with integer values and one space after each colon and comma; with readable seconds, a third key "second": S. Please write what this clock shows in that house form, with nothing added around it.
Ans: {"hour": 7, "minute": 59}
